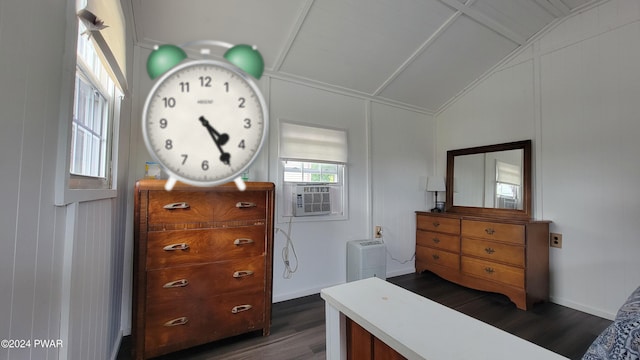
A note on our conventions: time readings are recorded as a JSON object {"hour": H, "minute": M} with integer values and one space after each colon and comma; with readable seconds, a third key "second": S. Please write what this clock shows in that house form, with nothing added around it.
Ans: {"hour": 4, "minute": 25}
